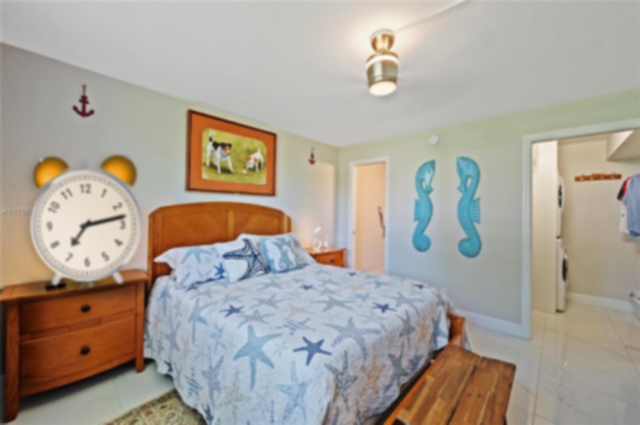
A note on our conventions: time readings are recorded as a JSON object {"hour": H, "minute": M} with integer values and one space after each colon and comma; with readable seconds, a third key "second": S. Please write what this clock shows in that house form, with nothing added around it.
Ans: {"hour": 7, "minute": 13}
